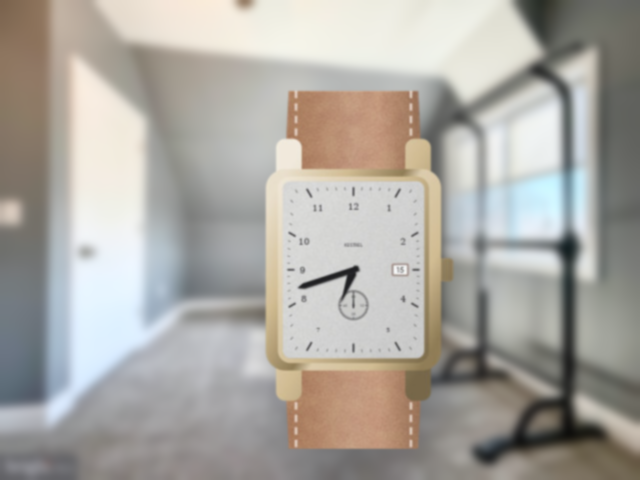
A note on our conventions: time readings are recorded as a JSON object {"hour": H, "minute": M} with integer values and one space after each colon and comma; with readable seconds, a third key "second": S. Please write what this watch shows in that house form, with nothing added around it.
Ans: {"hour": 6, "minute": 42}
